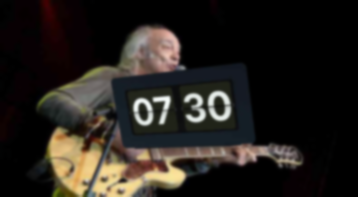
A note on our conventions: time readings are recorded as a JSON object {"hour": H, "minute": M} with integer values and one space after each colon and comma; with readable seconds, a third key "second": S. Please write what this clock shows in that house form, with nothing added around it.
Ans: {"hour": 7, "minute": 30}
